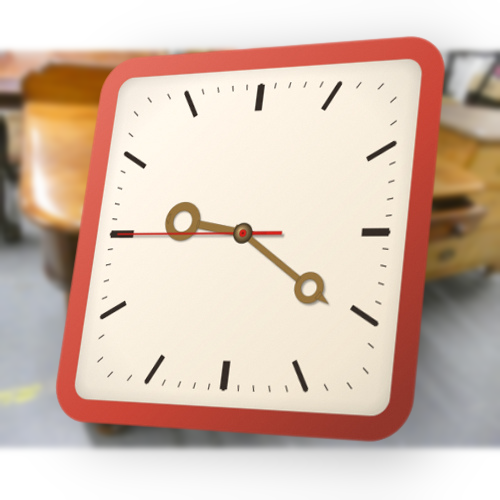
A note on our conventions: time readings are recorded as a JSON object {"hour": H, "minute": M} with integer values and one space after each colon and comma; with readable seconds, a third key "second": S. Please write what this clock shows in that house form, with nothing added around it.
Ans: {"hour": 9, "minute": 20, "second": 45}
